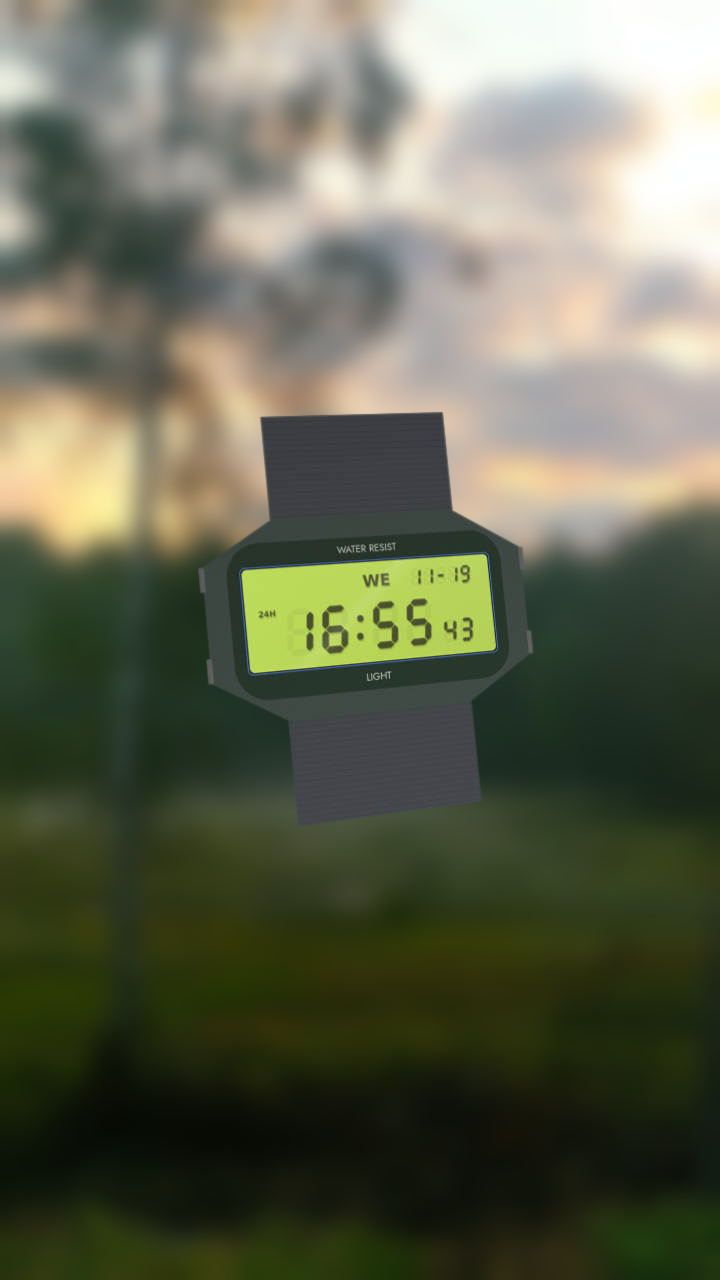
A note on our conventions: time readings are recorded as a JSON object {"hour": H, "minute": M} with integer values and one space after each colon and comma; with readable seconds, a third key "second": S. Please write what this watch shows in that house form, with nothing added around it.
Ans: {"hour": 16, "minute": 55, "second": 43}
